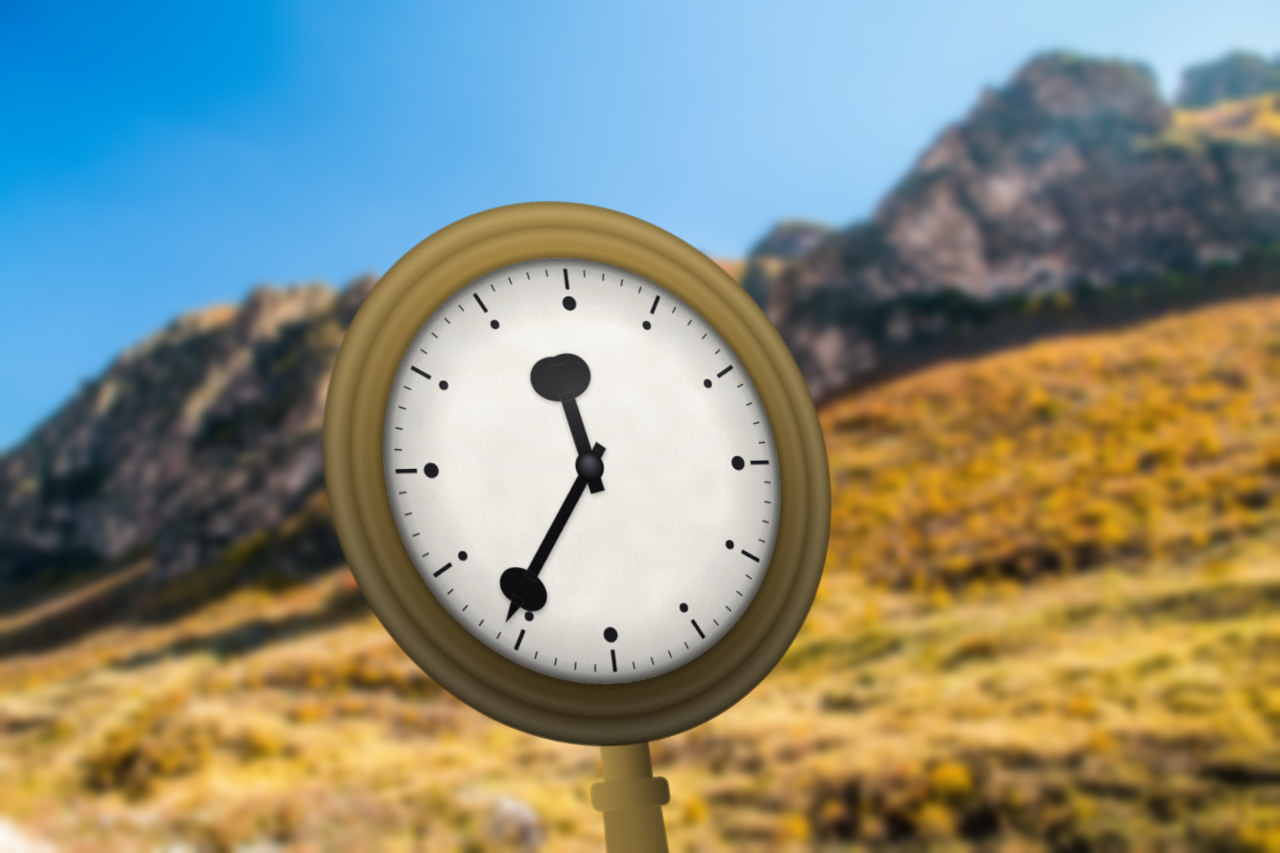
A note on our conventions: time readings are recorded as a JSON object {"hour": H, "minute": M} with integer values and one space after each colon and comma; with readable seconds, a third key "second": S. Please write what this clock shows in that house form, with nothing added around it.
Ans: {"hour": 11, "minute": 36}
